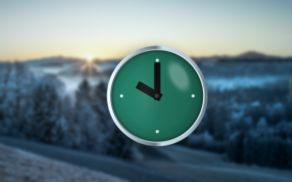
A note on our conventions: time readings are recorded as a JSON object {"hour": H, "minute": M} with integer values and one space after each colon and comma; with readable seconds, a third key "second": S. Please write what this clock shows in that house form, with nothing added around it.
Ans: {"hour": 10, "minute": 0}
